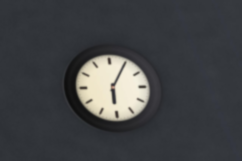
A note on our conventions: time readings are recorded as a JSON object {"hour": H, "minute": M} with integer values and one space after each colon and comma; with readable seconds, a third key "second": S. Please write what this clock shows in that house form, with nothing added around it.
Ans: {"hour": 6, "minute": 5}
